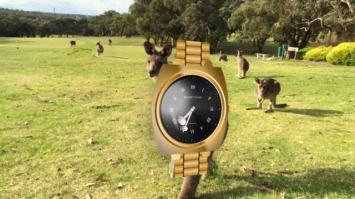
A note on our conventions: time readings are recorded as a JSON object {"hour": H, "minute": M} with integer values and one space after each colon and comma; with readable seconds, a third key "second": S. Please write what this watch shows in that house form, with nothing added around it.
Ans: {"hour": 7, "minute": 34}
